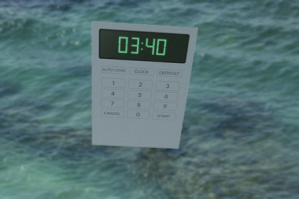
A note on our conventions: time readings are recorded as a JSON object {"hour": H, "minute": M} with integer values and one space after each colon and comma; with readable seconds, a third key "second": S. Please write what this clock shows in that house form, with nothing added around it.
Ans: {"hour": 3, "minute": 40}
